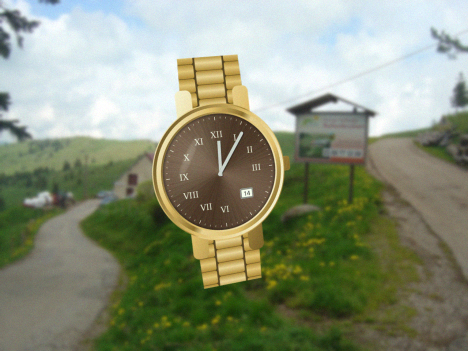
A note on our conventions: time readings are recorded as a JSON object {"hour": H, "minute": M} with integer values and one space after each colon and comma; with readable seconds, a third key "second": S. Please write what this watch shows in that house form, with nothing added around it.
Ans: {"hour": 12, "minute": 6}
